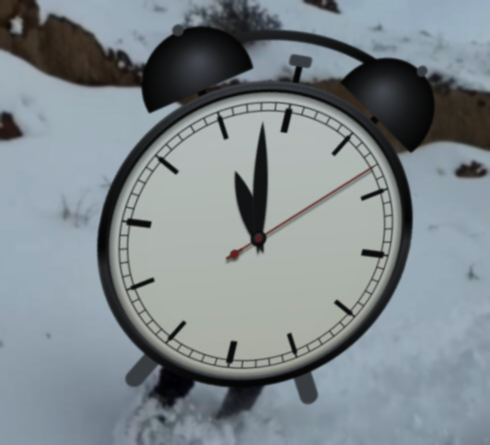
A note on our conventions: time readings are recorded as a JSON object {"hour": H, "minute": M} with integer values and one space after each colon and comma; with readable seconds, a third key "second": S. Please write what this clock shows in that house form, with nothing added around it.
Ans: {"hour": 10, "minute": 58, "second": 8}
